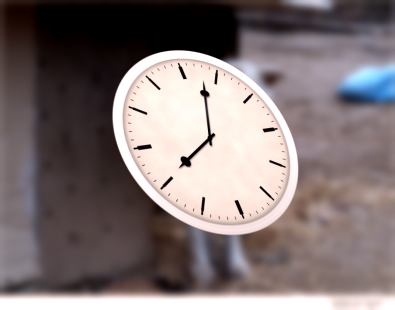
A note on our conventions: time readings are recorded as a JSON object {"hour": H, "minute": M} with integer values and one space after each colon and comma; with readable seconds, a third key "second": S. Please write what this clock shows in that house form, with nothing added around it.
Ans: {"hour": 8, "minute": 3}
